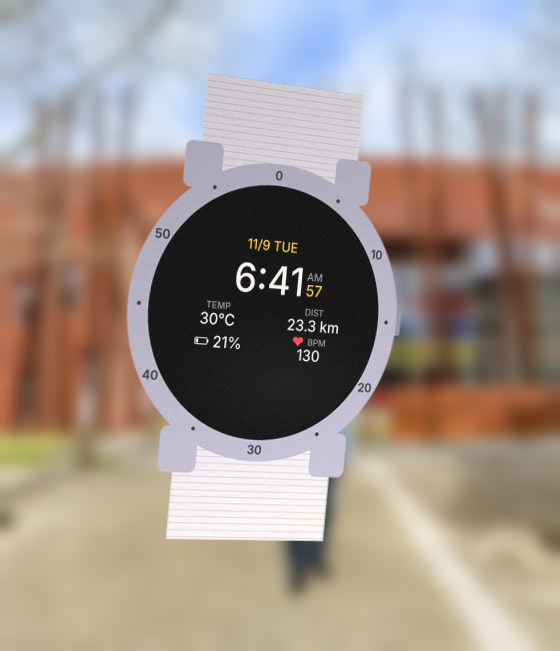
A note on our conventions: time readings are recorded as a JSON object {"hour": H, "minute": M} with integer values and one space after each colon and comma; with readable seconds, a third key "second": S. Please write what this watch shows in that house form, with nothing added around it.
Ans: {"hour": 6, "minute": 41, "second": 57}
